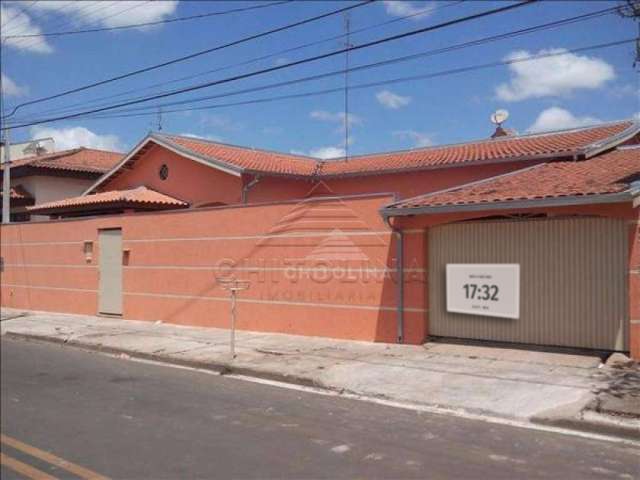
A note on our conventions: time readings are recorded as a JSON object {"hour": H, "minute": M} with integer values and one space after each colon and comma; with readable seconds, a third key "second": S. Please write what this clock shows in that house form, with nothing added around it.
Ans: {"hour": 17, "minute": 32}
